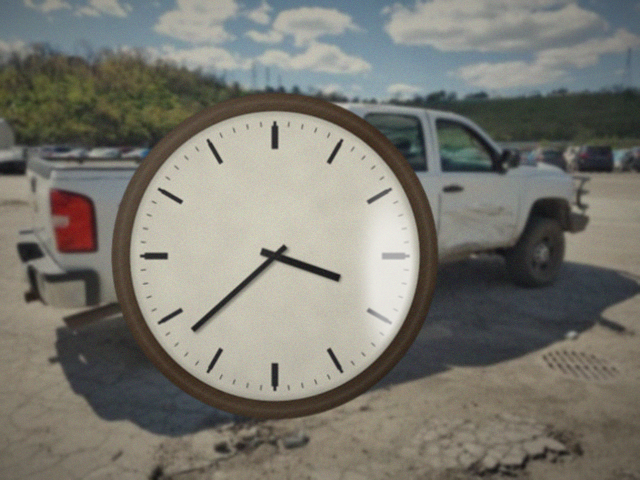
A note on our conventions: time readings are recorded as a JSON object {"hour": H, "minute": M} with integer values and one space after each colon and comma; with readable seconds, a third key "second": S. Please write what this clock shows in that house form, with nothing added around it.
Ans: {"hour": 3, "minute": 38}
